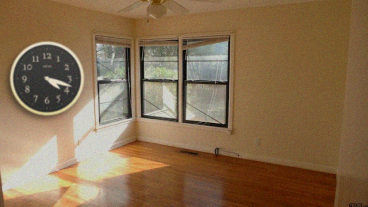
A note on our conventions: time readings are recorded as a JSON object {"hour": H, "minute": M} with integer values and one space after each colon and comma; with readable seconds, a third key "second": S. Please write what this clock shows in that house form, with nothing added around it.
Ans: {"hour": 4, "minute": 18}
